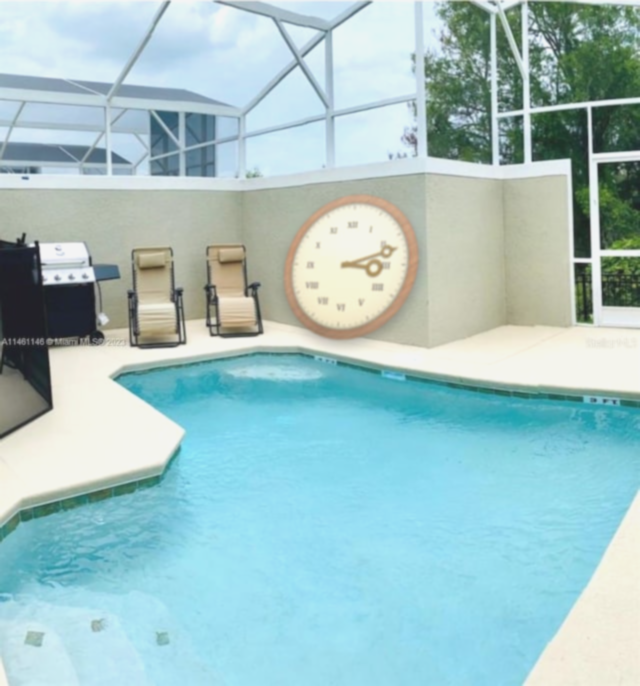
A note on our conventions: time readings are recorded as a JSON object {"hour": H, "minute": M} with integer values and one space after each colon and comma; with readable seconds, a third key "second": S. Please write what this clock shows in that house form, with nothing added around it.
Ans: {"hour": 3, "minute": 12}
